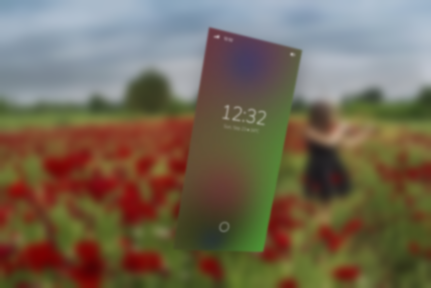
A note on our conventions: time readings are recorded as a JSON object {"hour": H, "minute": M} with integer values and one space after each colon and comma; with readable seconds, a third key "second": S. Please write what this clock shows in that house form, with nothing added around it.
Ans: {"hour": 12, "minute": 32}
